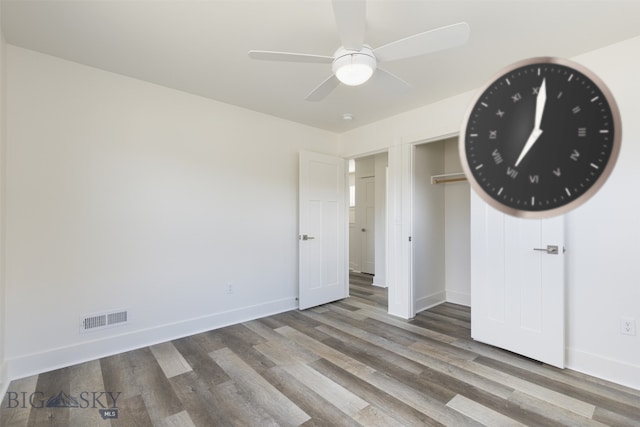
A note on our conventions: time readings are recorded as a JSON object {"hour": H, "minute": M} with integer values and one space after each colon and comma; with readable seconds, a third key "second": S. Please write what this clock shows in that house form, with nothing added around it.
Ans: {"hour": 7, "minute": 1}
